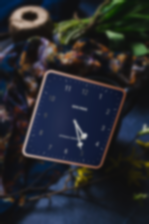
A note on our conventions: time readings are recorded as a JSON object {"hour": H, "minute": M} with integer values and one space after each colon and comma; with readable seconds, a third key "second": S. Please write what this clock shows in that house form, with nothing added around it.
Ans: {"hour": 4, "minute": 25}
